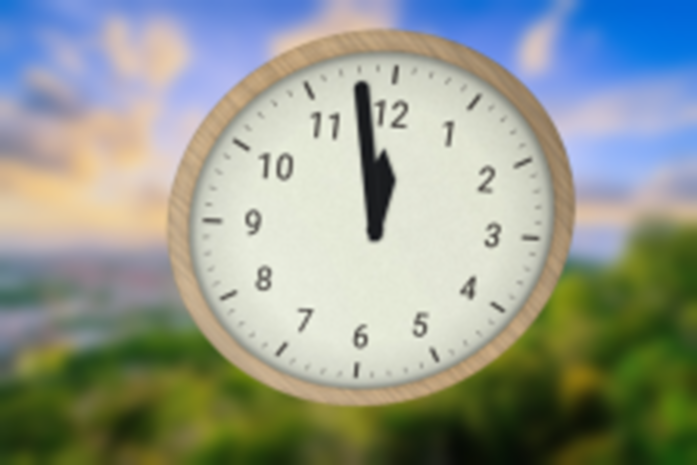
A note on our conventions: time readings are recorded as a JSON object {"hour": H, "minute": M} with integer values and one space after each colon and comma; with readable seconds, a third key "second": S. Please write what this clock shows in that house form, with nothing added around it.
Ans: {"hour": 11, "minute": 58}
